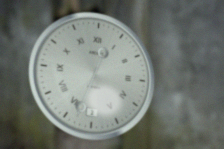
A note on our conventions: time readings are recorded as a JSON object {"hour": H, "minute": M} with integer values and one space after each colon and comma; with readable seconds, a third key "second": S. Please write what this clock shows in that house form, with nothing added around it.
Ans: {"hour": 12, "minute": 33}
